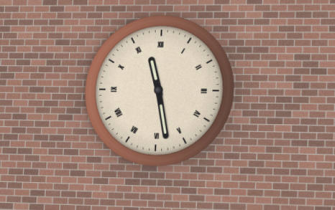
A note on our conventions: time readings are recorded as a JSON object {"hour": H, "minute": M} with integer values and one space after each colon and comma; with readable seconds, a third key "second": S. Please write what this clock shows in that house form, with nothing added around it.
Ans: {"hour": 11, "minute": 28}
